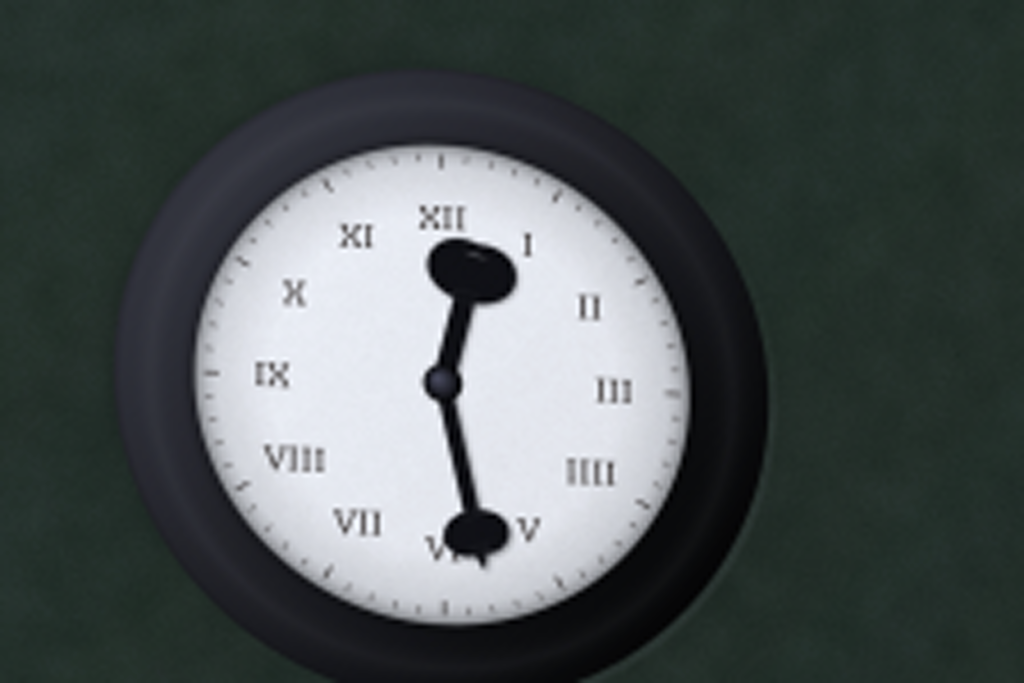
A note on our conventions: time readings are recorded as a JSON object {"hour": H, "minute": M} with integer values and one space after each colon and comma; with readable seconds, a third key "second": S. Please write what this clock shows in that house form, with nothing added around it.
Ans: {"hour": 12, "minute": 28}
